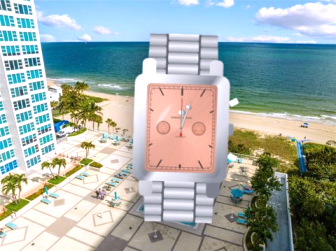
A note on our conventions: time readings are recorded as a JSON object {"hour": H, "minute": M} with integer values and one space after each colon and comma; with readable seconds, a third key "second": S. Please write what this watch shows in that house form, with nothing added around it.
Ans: {"hour": 12, "minute": 3}
